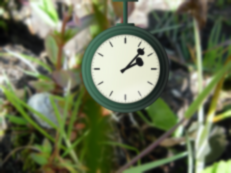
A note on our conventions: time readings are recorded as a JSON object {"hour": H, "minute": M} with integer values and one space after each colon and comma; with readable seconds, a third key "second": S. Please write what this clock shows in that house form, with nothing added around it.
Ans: {"hour": 2, "minute": 7}
